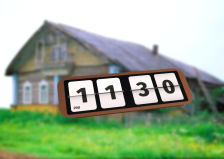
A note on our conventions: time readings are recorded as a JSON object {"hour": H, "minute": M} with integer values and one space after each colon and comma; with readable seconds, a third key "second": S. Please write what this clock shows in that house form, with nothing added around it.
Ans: {"hour": 11, "minute": 30}
